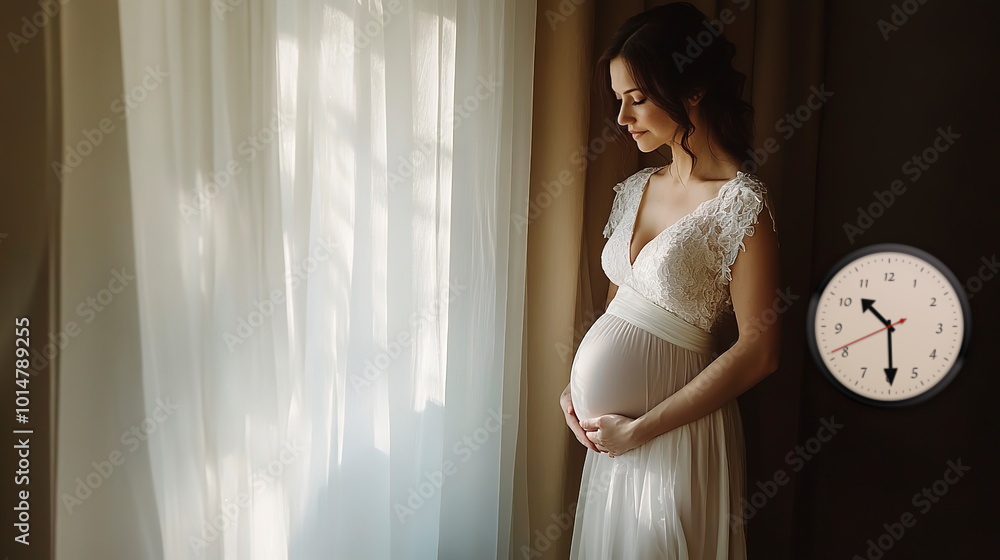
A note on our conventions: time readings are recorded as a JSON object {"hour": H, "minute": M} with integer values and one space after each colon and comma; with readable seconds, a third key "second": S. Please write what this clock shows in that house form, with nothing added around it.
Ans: {"hour": 10, "minute": 29, "second": 41}
